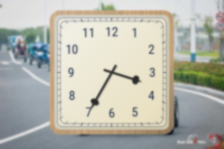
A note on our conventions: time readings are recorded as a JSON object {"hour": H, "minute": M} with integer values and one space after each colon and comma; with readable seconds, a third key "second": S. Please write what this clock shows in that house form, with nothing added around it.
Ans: {"hour": 3, "minute": 35}
